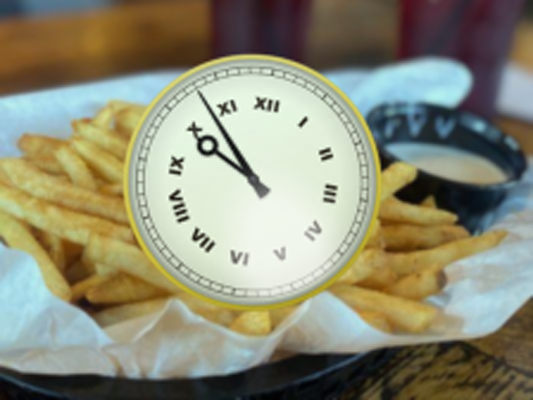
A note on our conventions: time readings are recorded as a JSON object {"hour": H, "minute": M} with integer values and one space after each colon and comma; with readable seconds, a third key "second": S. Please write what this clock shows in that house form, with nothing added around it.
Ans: {"hour": 9, "minute": 53}
